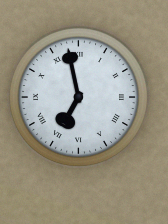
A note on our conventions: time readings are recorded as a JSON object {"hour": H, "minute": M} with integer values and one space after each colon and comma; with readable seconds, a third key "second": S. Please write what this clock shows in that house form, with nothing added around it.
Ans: {"hour": 6, "minute": 58}
